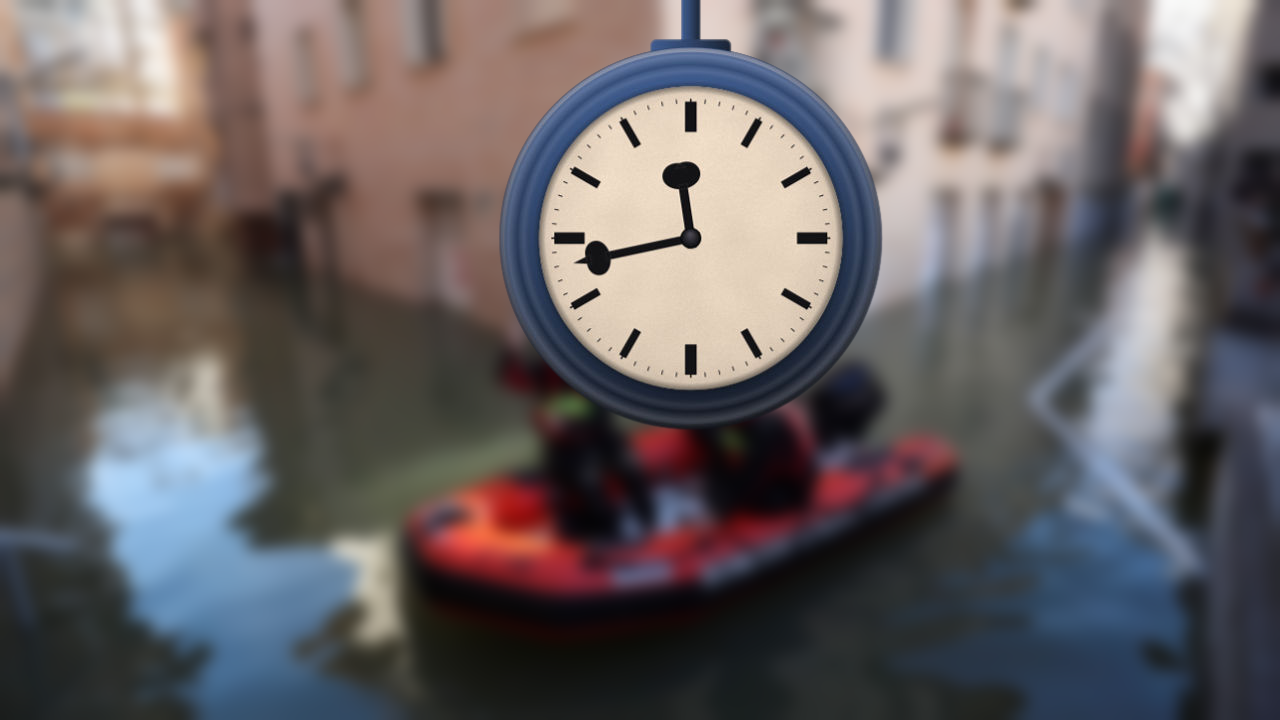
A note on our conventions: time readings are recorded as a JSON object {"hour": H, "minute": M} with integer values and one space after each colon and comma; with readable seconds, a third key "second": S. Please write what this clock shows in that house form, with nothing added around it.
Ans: {"hour": 11, "minute": 43}
